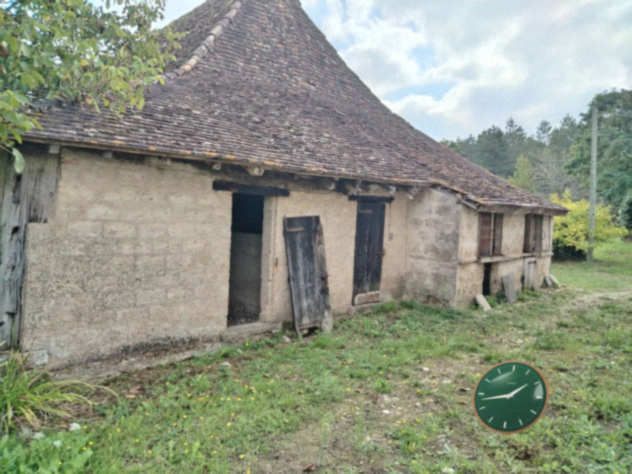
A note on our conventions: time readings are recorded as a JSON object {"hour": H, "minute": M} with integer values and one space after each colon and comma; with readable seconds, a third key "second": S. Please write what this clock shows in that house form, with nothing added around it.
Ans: {"hour": 1, "minute": 43}
